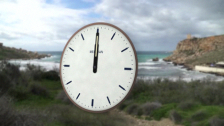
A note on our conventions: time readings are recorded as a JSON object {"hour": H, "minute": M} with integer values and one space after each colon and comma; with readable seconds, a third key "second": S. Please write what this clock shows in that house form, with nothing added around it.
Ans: {"hour": 12, "minute": 0}
